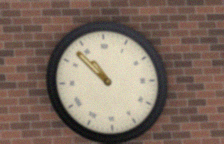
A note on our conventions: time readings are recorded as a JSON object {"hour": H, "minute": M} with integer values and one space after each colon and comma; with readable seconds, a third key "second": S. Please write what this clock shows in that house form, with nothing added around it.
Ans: {"hour": 10, "minute": 53}
